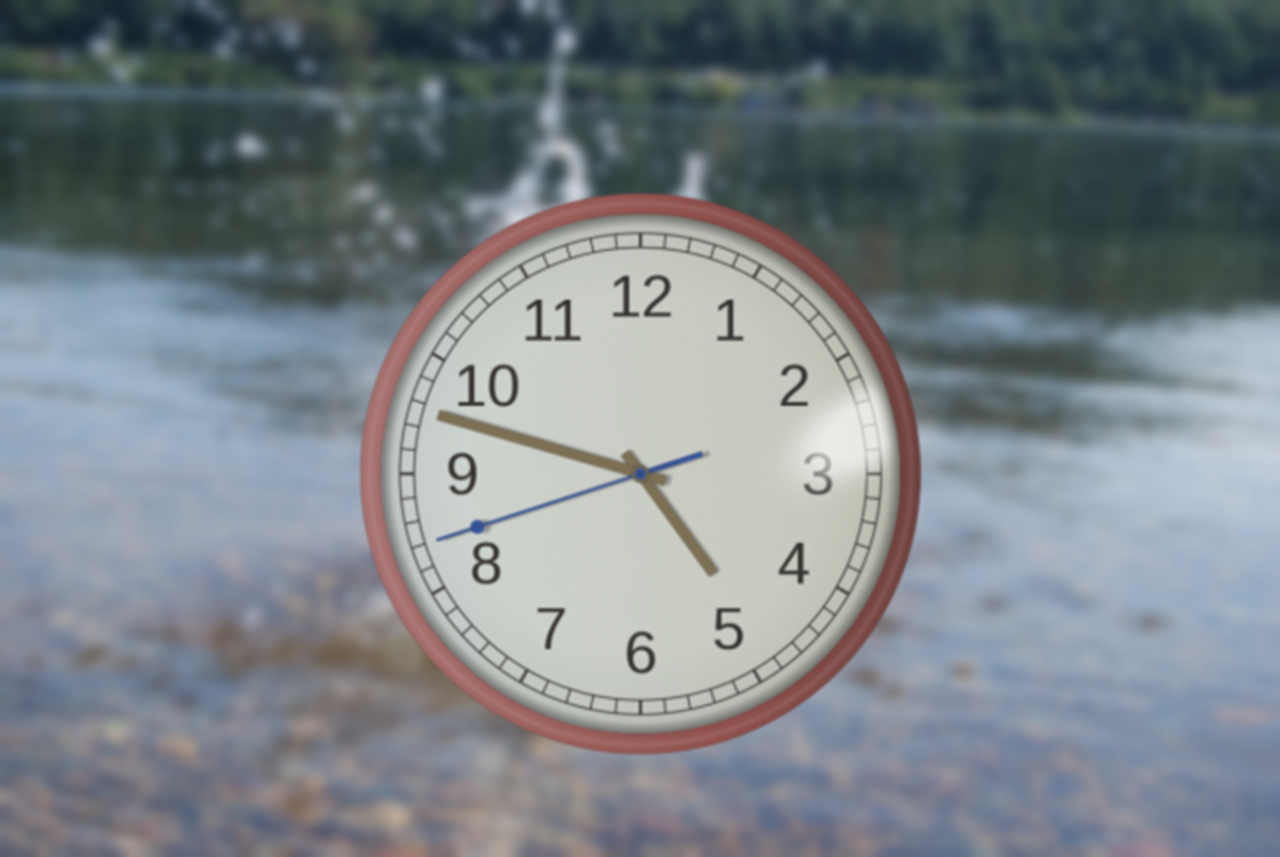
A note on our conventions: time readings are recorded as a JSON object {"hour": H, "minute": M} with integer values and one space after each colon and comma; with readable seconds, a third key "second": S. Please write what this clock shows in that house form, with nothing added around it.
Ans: {"hour": 4, "minute": 47, "second": 42}
